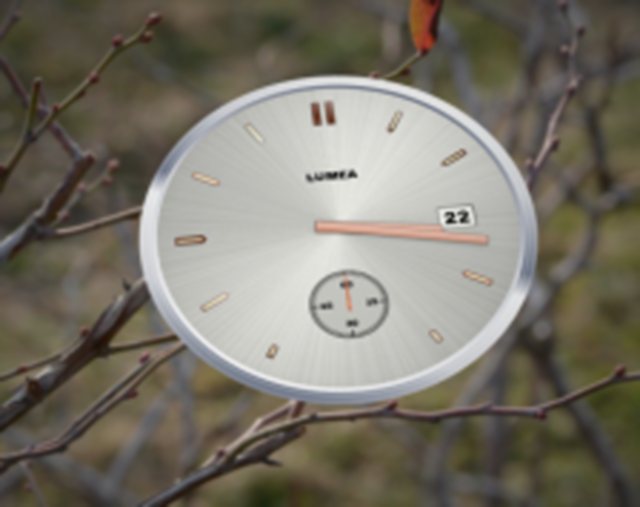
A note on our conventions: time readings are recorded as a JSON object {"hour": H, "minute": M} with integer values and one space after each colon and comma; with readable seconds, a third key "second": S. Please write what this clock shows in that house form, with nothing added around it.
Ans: {"hour": 3, "minute": 17}
